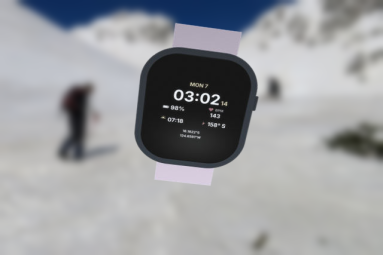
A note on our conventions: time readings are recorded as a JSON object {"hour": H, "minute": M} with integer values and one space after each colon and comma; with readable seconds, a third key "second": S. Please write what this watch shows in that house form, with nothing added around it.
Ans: {"hour": 3, "minute": 2}
